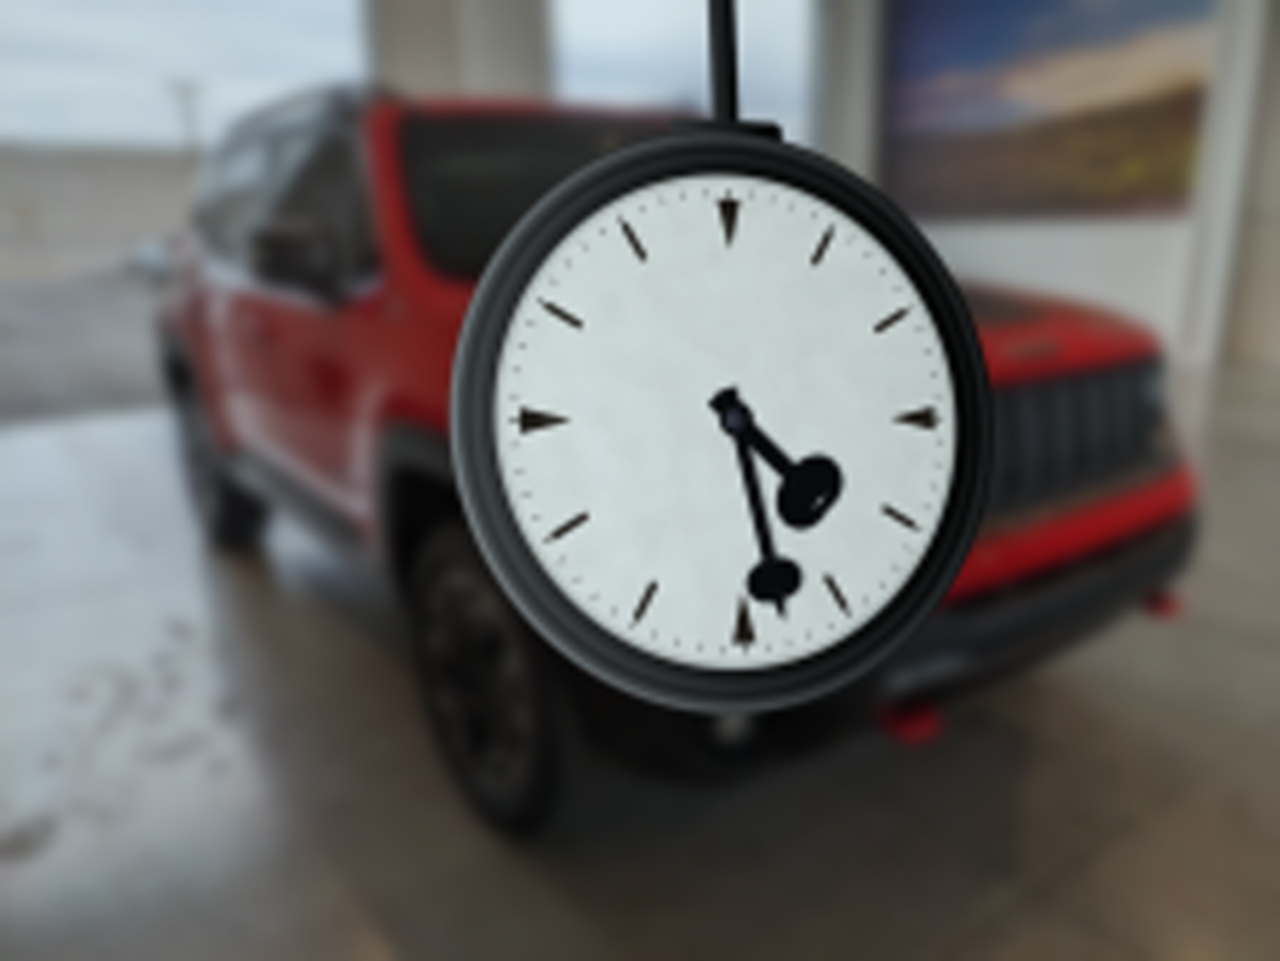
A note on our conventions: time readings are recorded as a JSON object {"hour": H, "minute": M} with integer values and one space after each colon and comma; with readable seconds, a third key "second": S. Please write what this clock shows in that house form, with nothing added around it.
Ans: {"hour": 4, "minute": 28}
